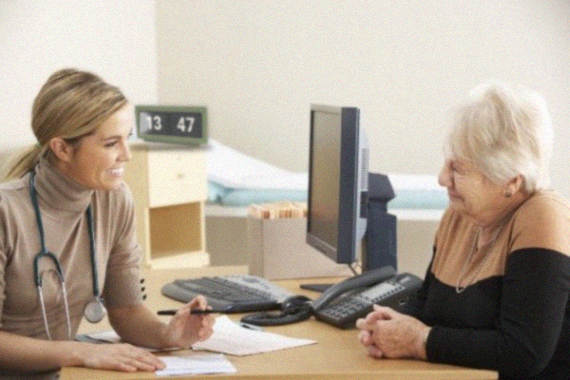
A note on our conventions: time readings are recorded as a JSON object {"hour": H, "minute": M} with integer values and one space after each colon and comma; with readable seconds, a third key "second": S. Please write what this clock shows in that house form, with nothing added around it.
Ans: {"hour": 13, "minute": 47}
